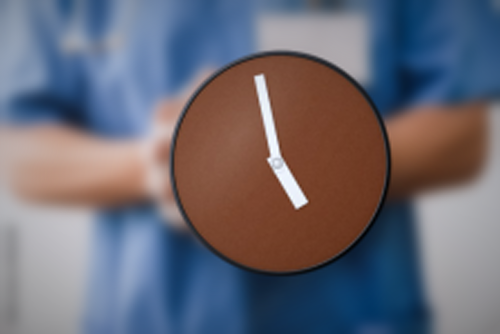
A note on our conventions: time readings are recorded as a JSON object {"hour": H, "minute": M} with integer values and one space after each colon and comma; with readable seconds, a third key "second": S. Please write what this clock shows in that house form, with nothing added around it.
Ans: {"hour": 4, "minute": 58}
